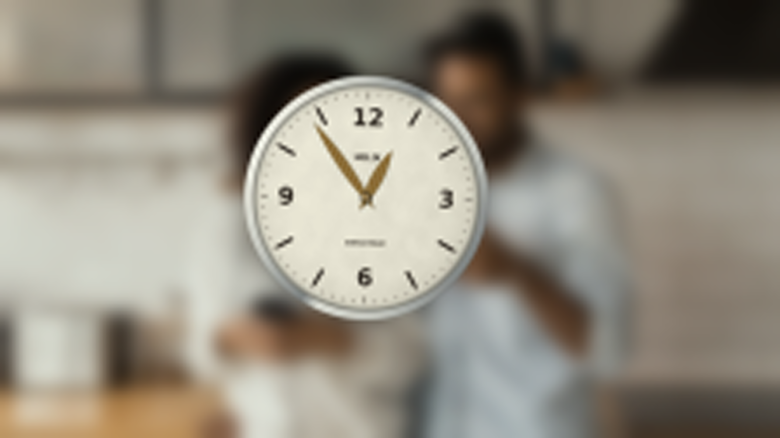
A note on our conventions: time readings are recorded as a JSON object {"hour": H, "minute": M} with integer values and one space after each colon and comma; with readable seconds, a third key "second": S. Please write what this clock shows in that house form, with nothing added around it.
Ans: {"hour": 12, "minute": 54}
